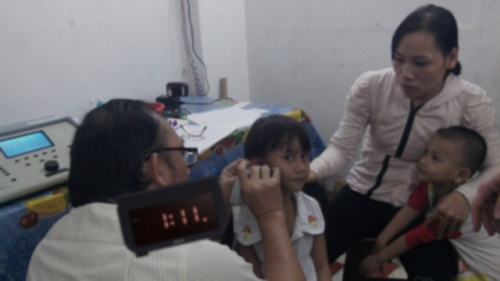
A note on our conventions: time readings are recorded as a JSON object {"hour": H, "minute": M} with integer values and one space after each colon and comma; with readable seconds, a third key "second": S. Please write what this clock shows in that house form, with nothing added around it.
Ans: {"hour": 1, "minute": 11}
